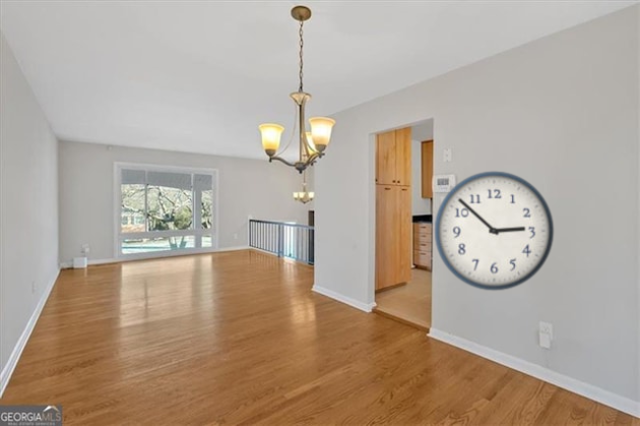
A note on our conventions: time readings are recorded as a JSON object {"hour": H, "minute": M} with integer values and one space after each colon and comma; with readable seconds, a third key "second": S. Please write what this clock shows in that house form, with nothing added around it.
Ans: {"hour": 2, "minute": 52}
